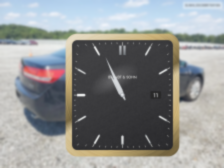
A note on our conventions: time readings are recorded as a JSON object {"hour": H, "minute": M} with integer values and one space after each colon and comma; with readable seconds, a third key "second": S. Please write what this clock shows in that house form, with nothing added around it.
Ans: {"hour": 10, "minute": 56}
